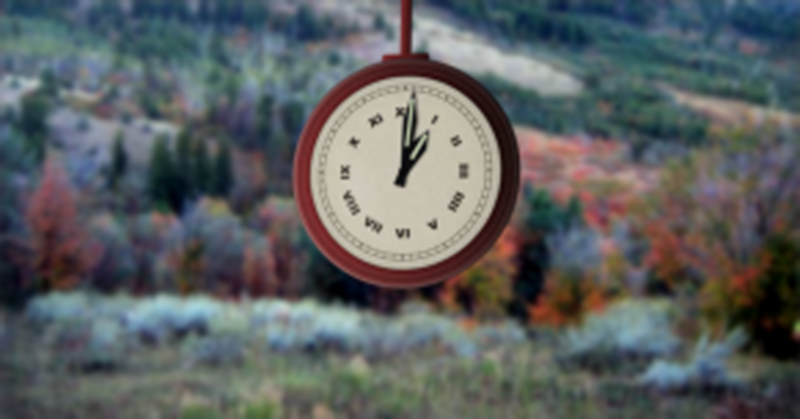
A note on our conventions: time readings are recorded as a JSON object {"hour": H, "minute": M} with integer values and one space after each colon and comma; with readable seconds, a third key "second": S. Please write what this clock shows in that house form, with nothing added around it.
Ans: {"hour": 1, "minute": 1}
